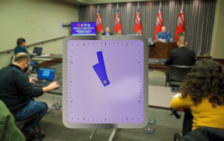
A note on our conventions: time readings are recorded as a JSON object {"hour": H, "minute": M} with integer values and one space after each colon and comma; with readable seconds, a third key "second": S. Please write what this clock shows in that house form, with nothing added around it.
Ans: {"hour": 10, "minute": 58}
